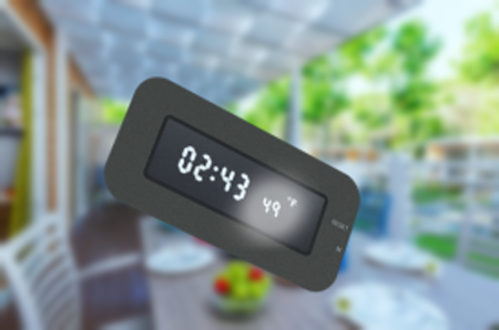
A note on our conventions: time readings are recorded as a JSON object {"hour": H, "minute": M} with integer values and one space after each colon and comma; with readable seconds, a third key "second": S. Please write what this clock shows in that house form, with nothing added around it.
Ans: {"hour": 2, "minute": 43}
